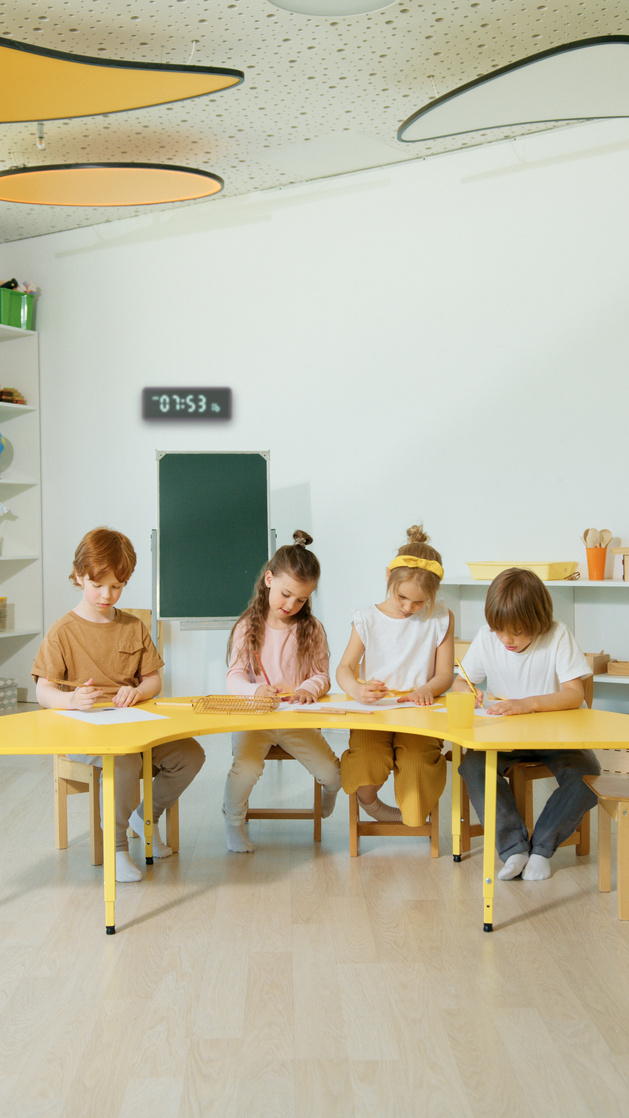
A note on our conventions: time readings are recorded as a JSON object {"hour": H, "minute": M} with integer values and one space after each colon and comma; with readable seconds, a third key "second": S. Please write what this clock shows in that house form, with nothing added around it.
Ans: {"hour": 7, "minute": 53}
